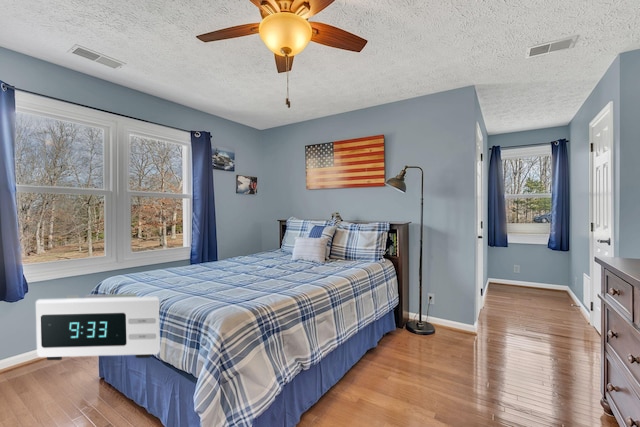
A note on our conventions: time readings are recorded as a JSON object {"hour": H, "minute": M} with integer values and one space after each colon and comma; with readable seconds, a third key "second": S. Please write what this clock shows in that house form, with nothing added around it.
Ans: {"hour": 9, "minute": 33}
